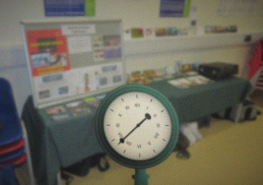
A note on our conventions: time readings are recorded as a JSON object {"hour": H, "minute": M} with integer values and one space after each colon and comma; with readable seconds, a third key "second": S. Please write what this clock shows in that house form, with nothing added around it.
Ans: {"hour": 1, "minute": 38}
